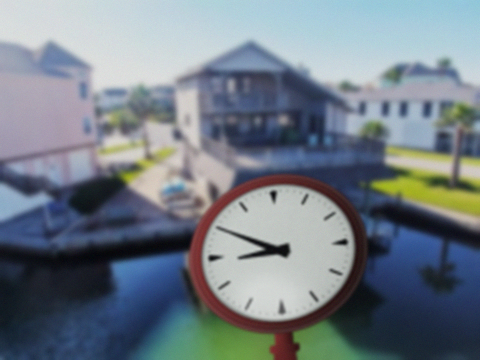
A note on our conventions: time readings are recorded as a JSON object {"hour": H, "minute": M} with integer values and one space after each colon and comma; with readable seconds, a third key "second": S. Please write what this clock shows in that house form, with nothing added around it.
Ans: {"hour": 8, "minute": 50}
